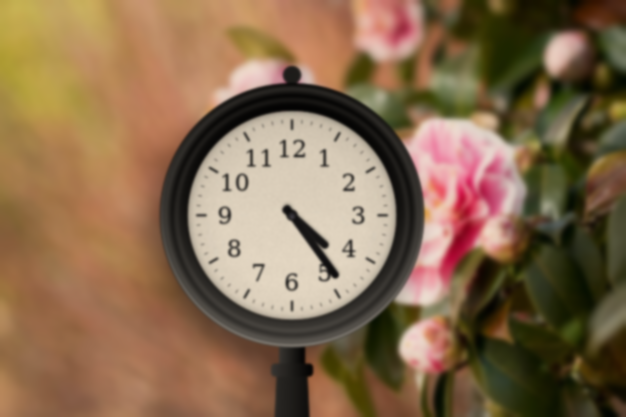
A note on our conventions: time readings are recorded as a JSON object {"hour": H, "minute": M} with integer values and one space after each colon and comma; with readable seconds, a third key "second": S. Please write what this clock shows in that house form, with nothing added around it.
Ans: {"hour": 4, "minute": 24}
